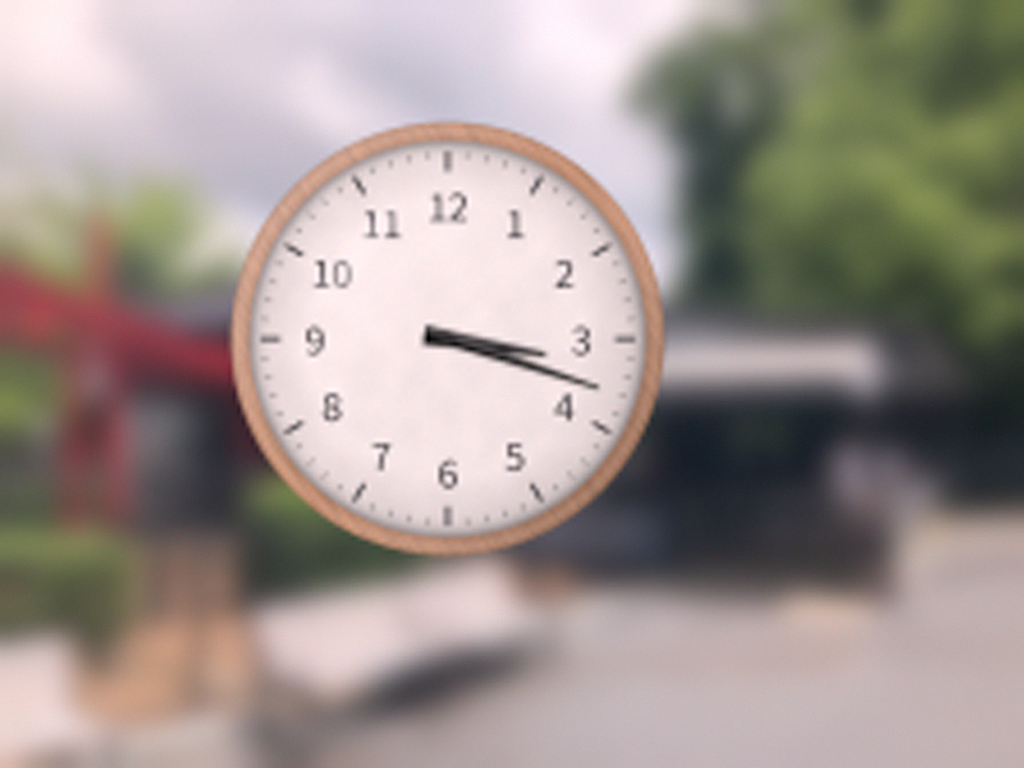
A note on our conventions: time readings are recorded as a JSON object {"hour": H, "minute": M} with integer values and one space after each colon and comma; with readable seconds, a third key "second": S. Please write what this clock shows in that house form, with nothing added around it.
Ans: {"hour": 3, "minute": 18}
